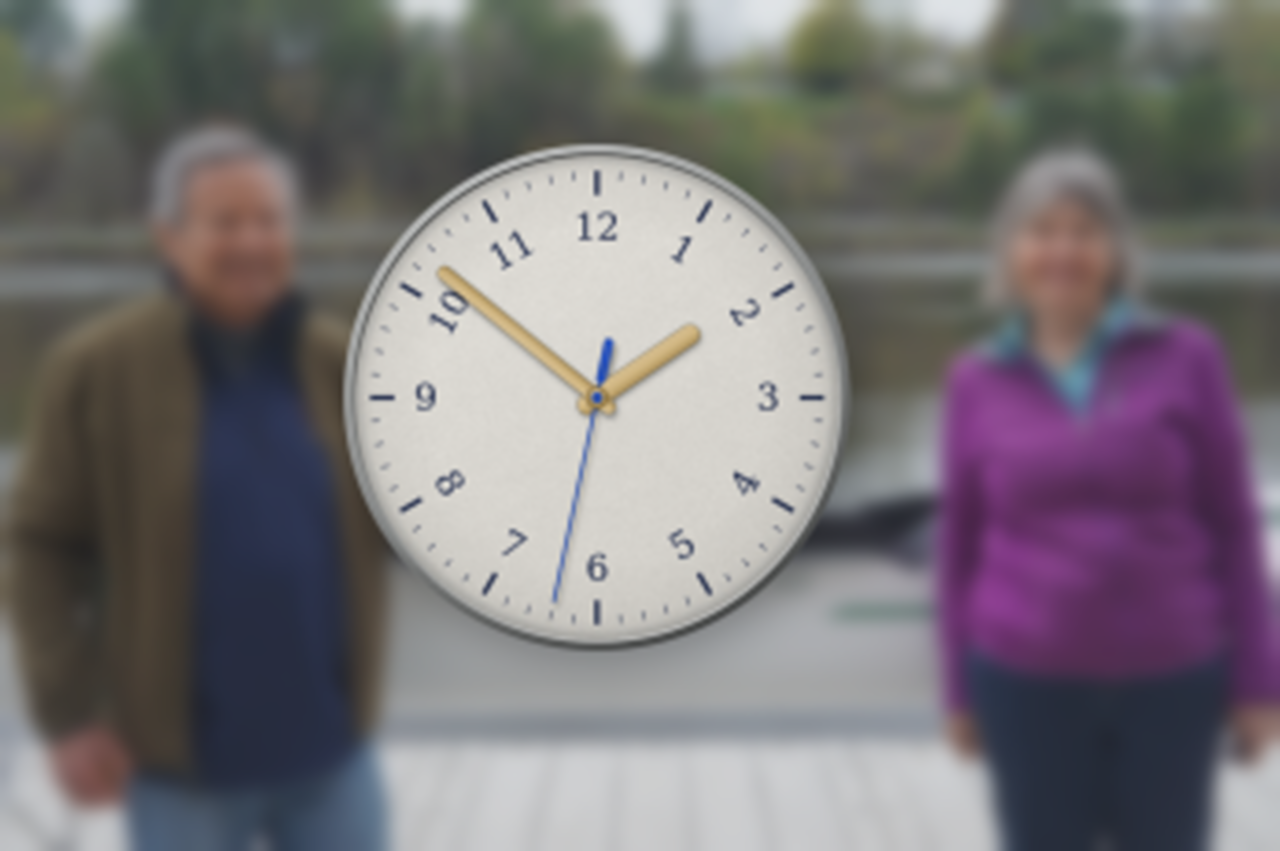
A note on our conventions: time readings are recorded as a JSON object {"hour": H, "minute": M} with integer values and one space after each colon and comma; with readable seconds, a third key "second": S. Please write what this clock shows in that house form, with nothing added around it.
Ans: {"hour": 1, "minute": 51, "second": 32}
